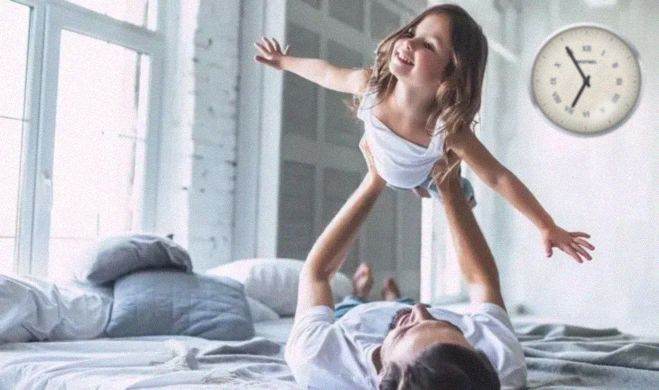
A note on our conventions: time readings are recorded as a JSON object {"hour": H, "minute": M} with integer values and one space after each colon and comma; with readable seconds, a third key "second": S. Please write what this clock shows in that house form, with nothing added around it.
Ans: {"hour": 6, "minute": 55}
